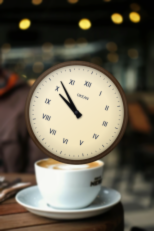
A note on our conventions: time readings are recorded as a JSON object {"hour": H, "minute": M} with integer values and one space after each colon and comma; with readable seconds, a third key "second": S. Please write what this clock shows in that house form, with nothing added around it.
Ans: {"hour": 9, "minute": 52}
